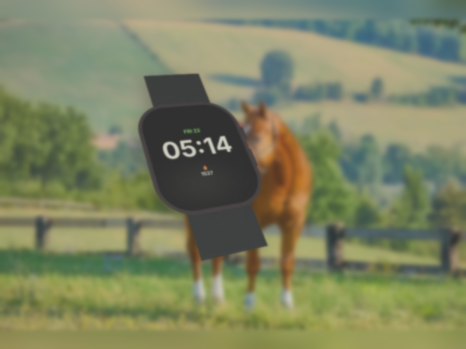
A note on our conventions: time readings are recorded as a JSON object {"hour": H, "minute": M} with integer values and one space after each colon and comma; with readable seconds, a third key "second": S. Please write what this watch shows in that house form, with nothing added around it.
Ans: {"hour": 5, "minute": 14}
